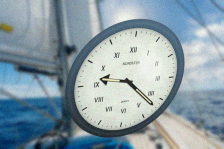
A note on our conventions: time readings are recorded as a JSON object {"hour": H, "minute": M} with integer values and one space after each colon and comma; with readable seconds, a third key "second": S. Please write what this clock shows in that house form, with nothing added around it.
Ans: {"hour": 9, "minute": 22}
